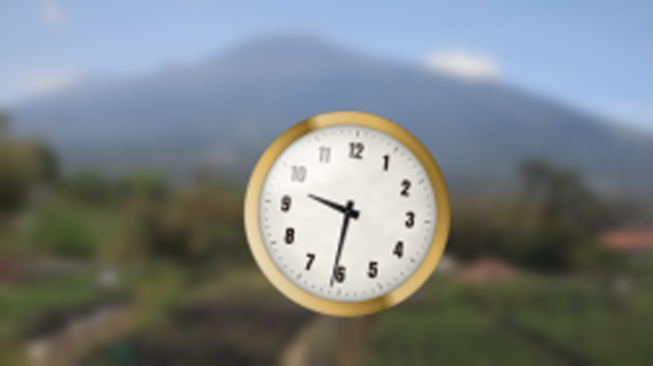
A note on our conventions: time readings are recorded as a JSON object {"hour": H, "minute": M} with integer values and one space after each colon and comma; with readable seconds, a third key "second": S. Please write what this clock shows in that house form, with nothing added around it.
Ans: {"hour": 9, "minute": 31}
